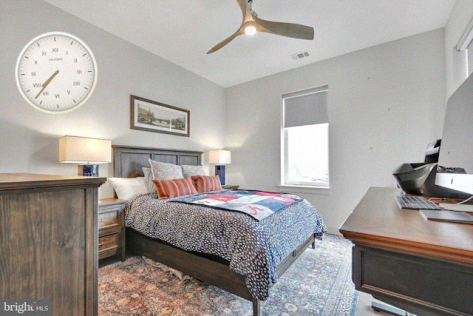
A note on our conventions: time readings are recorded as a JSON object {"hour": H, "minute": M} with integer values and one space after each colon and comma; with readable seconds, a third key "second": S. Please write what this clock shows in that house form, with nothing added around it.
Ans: {"hour": 7, "minute": 37}
